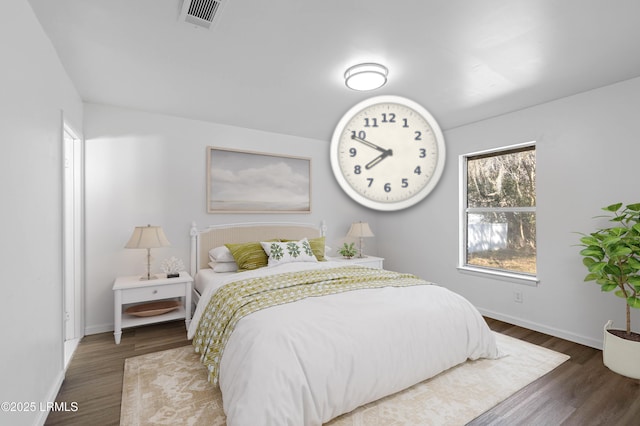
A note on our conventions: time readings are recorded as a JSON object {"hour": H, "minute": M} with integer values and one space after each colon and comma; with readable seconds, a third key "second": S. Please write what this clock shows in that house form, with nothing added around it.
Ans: {"hour": 7, "minute": 49}
